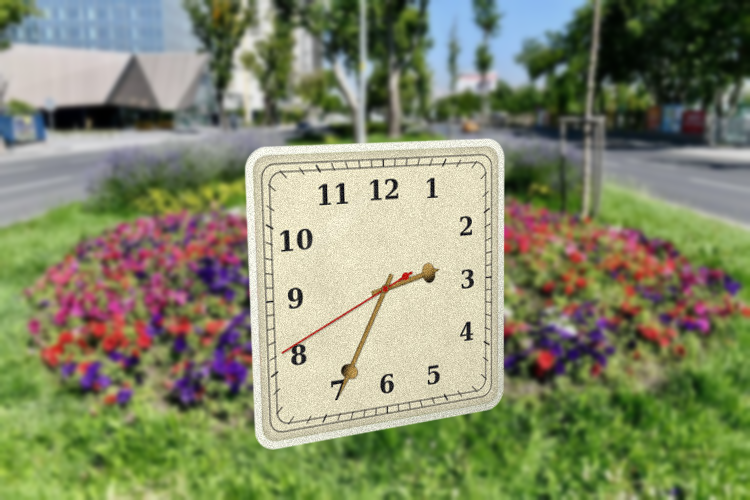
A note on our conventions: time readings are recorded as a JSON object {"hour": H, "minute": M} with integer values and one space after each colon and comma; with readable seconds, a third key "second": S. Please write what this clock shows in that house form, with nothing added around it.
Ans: {"hour": 2, "minute": 34, "second": 41}
